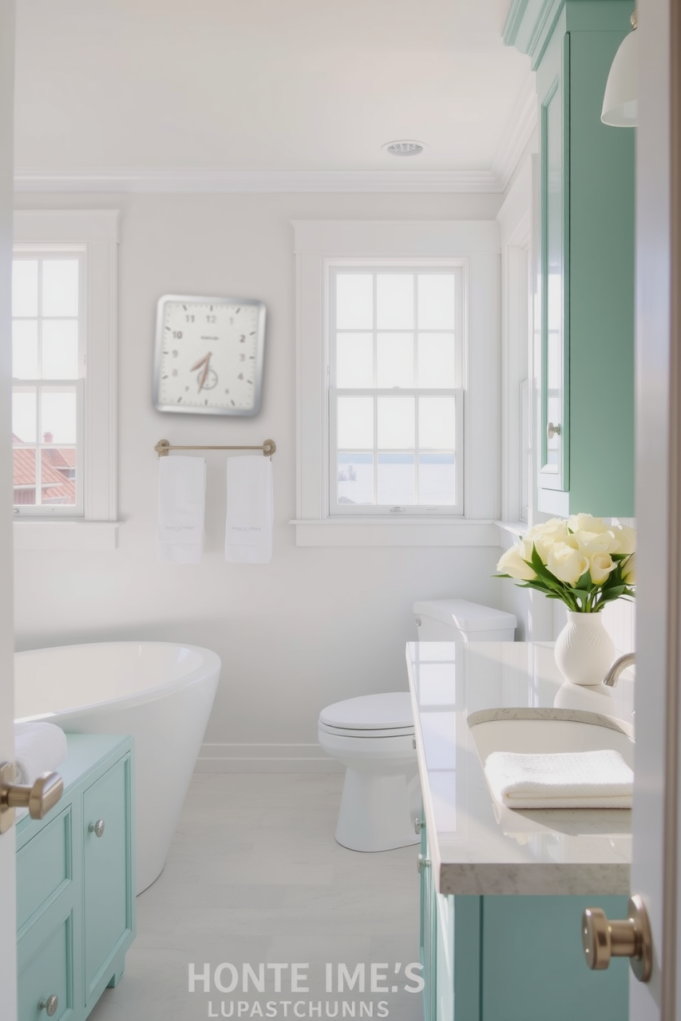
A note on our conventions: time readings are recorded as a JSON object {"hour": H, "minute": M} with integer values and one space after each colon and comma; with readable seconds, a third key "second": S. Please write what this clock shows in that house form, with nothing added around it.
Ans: {"hour": 7, "minute": 32}
